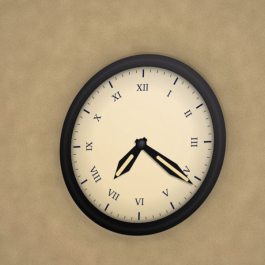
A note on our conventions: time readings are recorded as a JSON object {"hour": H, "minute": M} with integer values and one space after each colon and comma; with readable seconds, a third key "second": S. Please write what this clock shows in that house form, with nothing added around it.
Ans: {"hour": 7, "minute": 21}
